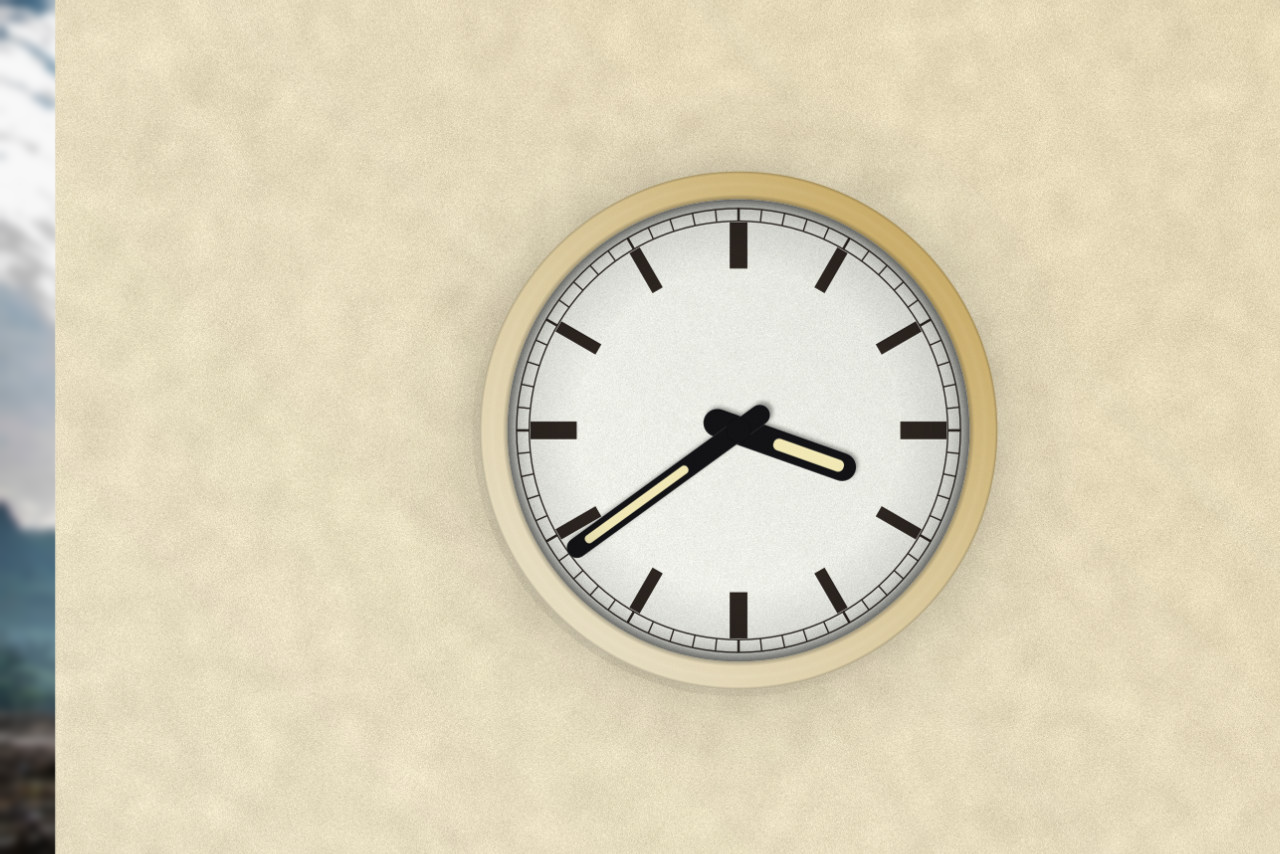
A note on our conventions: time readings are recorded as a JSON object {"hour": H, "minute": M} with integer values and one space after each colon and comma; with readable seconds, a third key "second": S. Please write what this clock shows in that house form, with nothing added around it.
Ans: {"hour": 3, "minute": 39}
